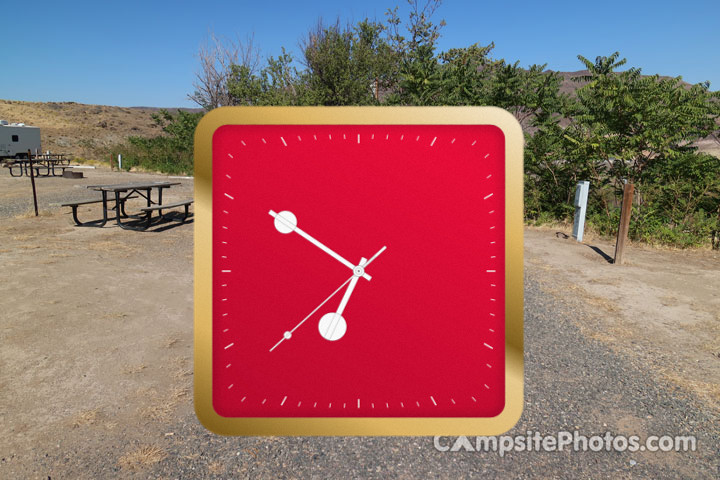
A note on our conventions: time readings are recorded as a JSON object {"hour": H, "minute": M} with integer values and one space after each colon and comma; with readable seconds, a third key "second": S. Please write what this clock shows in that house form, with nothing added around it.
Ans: {"hour": 6, "minute": 50, "second": 38}
